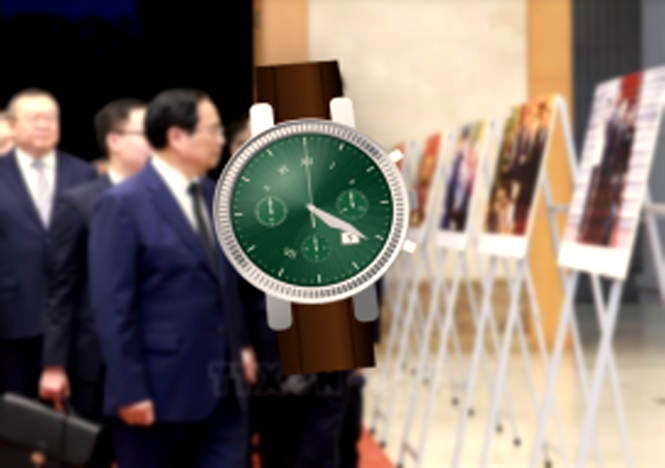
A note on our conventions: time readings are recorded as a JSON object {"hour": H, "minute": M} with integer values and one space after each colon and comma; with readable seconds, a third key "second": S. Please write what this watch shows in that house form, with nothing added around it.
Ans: {"hour": 4, "minute": 21}
